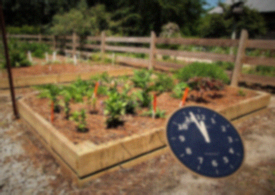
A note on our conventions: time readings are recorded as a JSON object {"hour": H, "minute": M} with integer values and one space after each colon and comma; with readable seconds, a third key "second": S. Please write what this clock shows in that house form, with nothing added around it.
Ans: {"hour": 11, "minute": 57}
